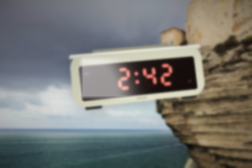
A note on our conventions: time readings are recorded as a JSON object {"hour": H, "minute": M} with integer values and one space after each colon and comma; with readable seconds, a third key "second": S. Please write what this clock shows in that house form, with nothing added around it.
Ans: {"hour": 2, "minute": 42}
